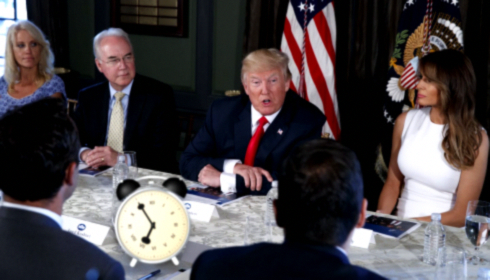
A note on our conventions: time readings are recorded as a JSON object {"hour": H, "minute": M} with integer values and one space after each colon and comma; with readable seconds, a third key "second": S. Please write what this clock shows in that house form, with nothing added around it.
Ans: {"hour": 6, "minute": 55}
